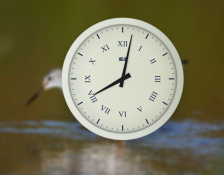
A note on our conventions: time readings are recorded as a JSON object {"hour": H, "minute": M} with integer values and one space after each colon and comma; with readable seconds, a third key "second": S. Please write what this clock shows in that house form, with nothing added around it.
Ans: {"hour": 8, "minute": 2}
